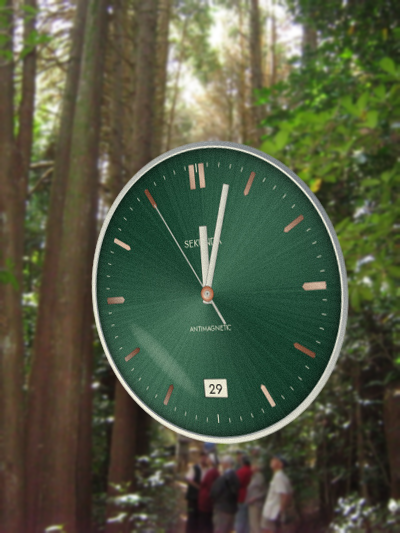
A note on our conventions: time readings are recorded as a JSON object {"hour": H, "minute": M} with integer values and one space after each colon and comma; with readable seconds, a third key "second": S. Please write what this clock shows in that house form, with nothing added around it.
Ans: {"hour": 12, "minute": 2, "second": 55}
